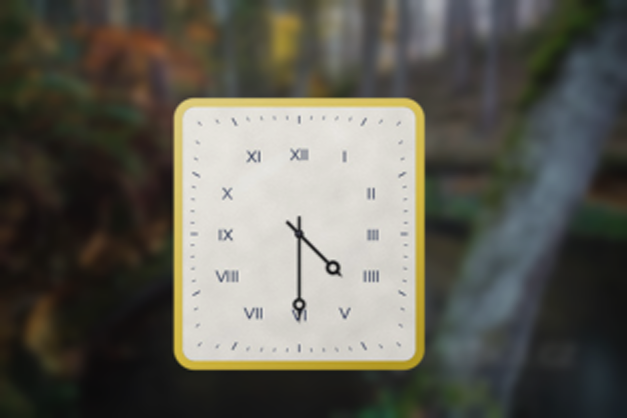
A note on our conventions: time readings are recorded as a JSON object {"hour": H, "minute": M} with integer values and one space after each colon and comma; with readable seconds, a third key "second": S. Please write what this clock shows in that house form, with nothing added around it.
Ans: {"hour": 4, "minute": 30}
